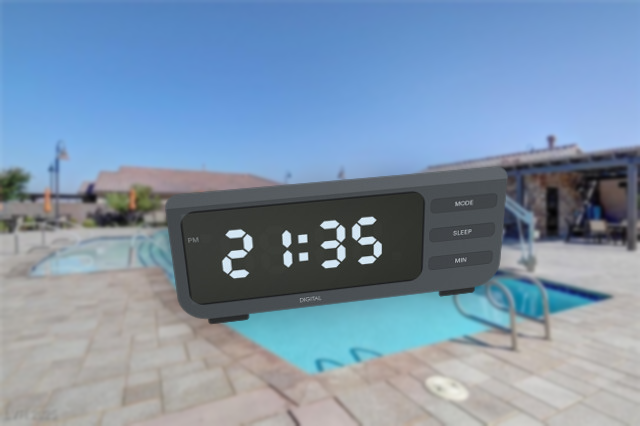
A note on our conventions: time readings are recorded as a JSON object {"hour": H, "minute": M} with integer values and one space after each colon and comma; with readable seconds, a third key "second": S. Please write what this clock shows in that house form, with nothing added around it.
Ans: {"hour": 21, "minute": 35}
